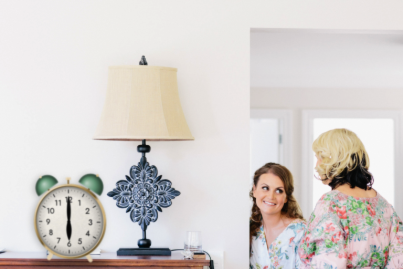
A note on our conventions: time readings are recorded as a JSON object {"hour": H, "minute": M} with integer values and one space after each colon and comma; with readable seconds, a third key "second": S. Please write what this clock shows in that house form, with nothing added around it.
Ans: {"hour": 6, "minute": 0}
